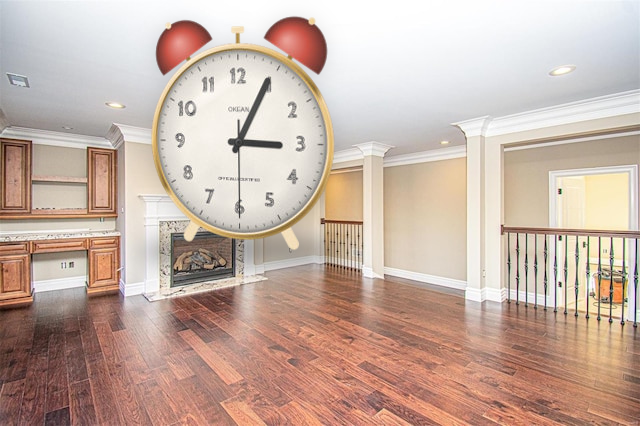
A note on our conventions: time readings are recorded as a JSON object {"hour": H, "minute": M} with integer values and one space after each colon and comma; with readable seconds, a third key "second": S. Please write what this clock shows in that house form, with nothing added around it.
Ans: {"hour": 3, "minute": 4, "second": 30}
